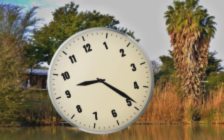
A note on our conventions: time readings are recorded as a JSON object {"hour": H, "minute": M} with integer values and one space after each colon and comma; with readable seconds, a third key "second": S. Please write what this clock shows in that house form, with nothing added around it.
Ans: {"hour": 9, "minute": 24}
